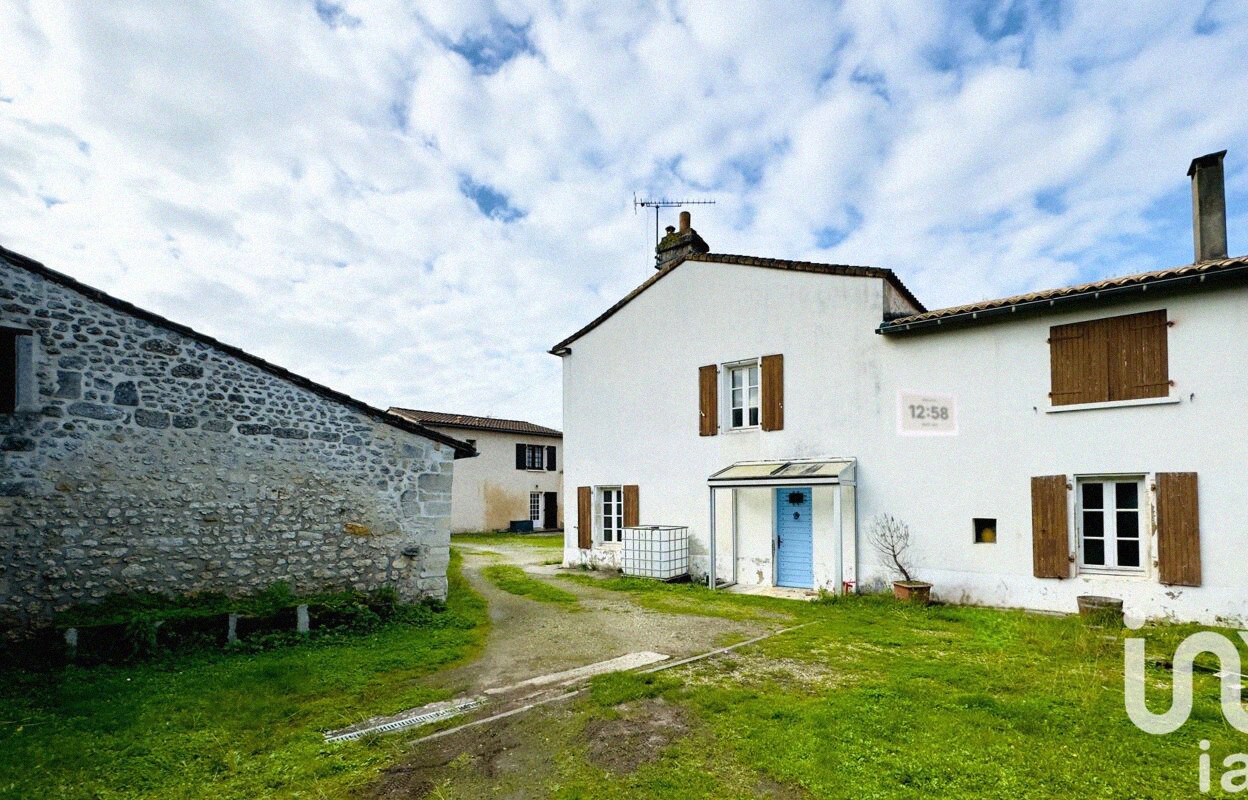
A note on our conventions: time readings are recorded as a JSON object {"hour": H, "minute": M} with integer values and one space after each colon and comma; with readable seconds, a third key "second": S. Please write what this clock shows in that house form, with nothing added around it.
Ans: {"hour": 12, "minute": 58}
